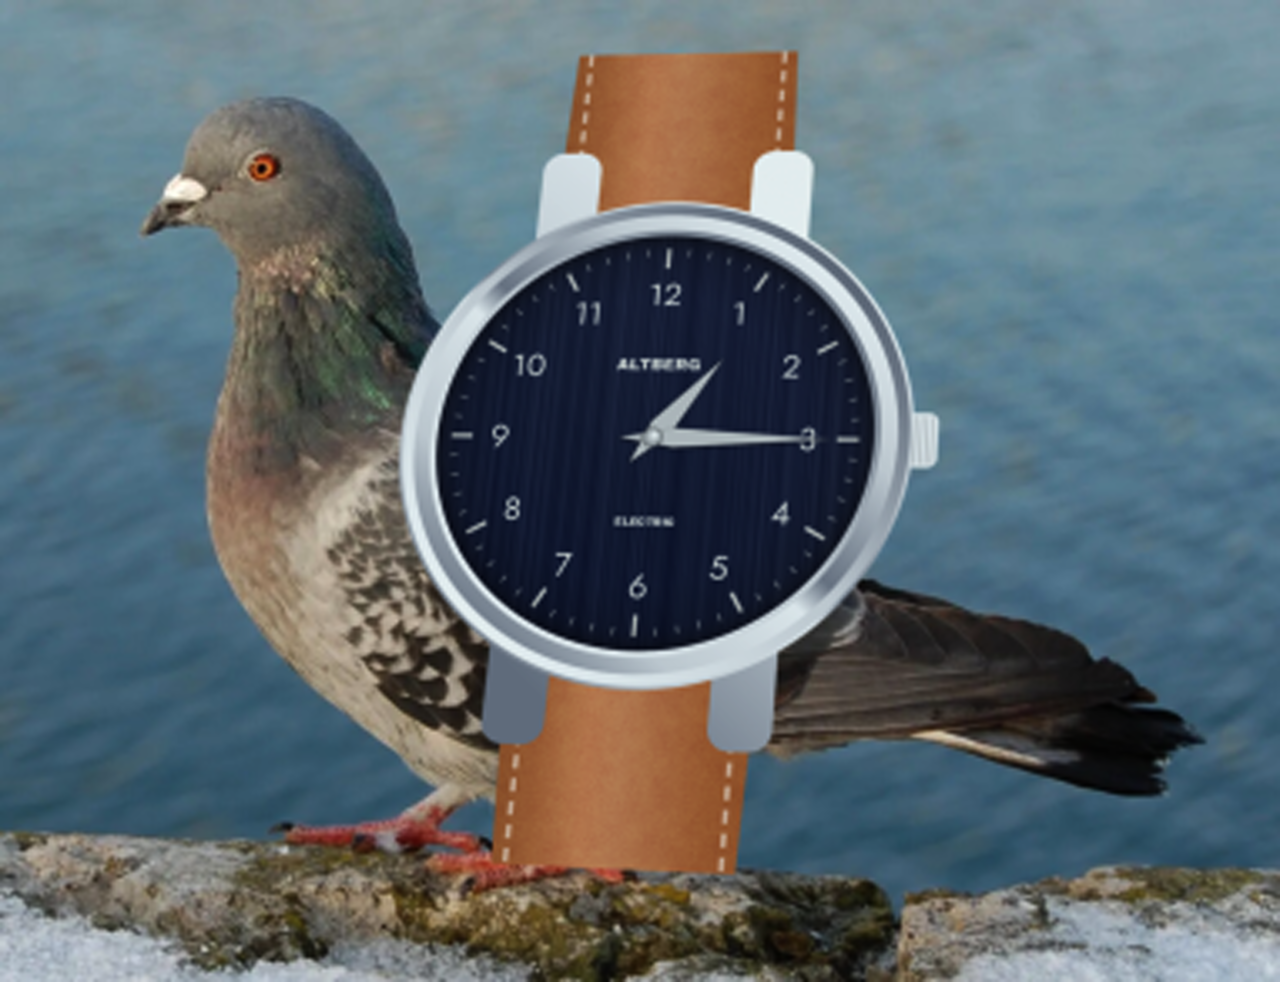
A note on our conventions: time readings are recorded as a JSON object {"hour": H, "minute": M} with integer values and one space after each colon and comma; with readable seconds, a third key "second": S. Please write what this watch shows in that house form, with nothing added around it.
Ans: {"hour": 1, "minute": 15}
